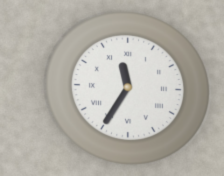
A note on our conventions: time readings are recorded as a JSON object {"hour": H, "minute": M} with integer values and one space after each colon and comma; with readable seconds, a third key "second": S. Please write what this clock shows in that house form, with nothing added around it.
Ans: {"hour": 11, "minute": 35}
